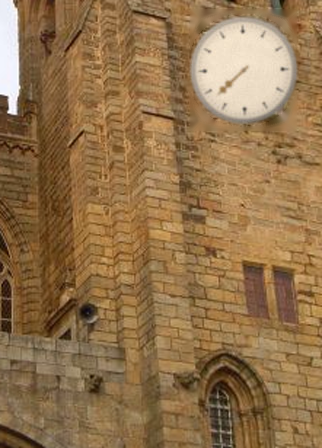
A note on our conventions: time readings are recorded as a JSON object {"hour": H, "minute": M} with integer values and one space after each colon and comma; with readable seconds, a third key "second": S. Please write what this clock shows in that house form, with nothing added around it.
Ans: {"hour": 7, "minute": 38}
